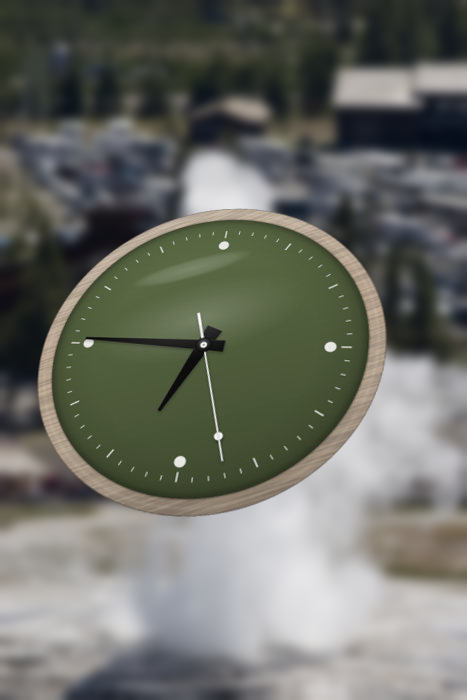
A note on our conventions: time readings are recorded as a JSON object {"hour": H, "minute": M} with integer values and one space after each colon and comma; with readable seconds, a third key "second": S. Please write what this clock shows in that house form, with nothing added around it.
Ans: {"hour": 6, "minute": 45, "second": 27}
